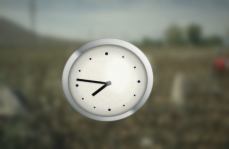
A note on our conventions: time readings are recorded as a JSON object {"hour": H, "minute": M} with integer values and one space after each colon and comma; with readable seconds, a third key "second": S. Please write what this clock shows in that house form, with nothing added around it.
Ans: {"hour": 7, "minute": 47}
